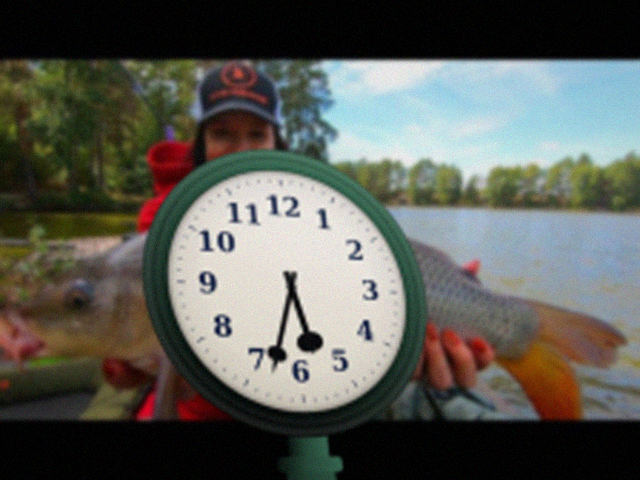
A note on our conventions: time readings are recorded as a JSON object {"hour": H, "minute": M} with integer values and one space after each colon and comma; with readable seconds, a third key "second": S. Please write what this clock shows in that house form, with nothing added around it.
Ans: {"hour": 5, "minute": 33}
